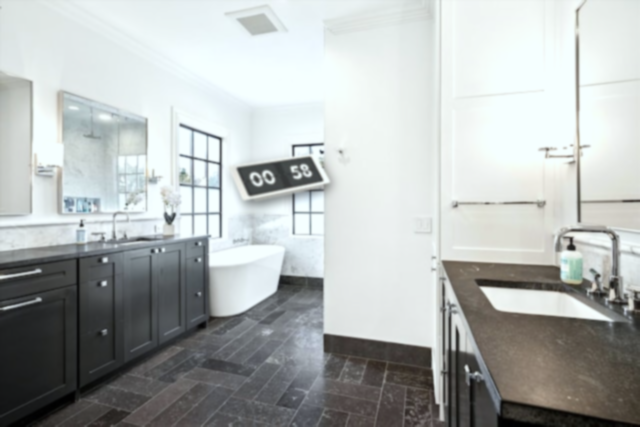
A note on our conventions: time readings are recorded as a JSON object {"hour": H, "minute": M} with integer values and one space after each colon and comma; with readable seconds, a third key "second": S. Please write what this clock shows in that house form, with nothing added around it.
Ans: {"hour": 0, "minute": 58}
